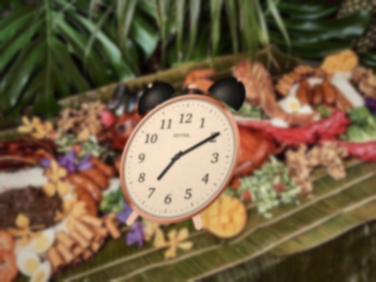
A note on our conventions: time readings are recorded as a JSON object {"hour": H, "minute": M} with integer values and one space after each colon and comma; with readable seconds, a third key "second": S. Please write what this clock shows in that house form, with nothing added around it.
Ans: {"hour": 7, "minute": 10}
